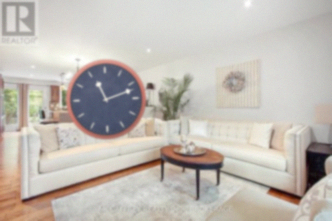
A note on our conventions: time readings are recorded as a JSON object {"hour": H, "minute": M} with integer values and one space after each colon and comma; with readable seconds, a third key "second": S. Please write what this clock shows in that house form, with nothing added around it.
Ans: {"hour": 11, "minute": 12}
